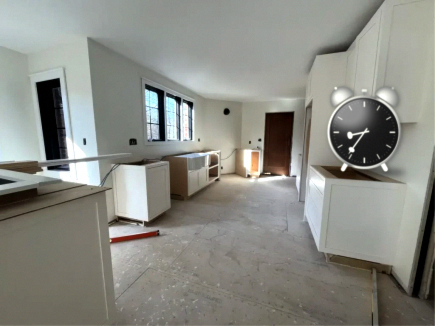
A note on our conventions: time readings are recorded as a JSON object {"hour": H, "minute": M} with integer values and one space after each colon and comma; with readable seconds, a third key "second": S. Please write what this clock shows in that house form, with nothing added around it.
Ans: {"hour": 8, "minute": 36}
